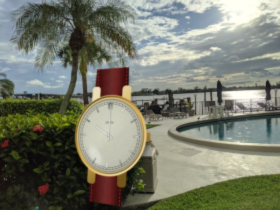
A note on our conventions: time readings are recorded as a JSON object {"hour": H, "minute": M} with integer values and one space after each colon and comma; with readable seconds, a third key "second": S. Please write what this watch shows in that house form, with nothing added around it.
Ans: {"hour": 10, "minute": 0}
